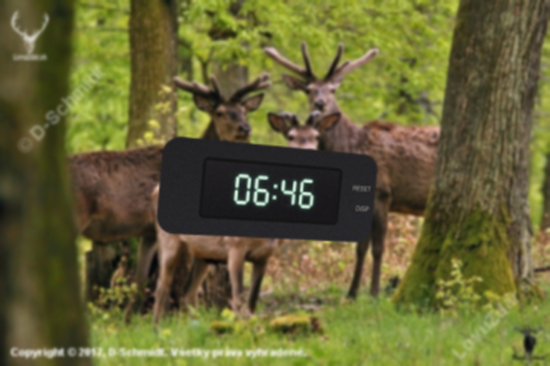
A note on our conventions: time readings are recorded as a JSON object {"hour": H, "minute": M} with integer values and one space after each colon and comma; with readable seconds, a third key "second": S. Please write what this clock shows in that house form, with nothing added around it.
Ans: {"hour": 6, "minute": 46}
